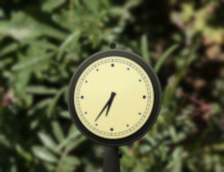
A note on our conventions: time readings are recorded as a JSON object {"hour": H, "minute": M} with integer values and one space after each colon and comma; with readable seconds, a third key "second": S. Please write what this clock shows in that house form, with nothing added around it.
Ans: {"hour": 6, "minute": 36}
